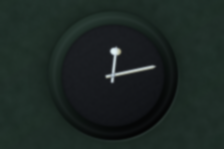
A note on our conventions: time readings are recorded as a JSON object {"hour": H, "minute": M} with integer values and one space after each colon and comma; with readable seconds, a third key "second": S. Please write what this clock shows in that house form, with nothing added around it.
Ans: {"hour": 12, "minute": 13}
